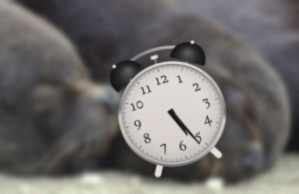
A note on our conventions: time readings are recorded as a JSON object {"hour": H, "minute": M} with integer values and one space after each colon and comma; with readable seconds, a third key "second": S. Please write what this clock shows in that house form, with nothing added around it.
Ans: {"hour": 5, "minute": 26}
